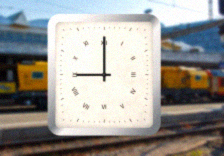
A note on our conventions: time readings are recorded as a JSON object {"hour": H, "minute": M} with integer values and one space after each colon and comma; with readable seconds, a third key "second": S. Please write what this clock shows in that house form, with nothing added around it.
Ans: {"hour": 9, "minute": 0}
